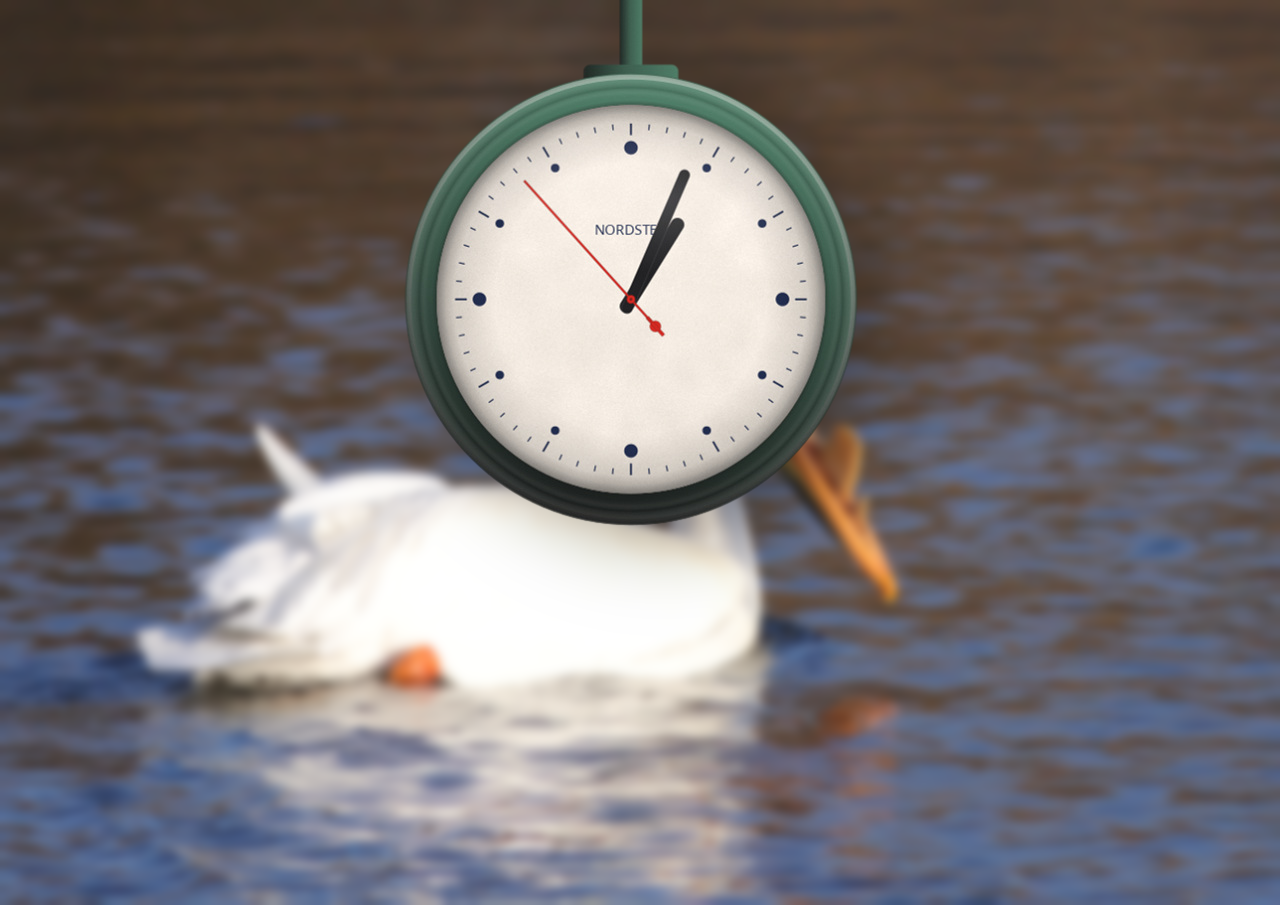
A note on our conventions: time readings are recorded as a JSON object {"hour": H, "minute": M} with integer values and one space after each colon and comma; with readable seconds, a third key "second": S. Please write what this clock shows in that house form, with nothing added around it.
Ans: {"hour": 1, "minute": 3, "second": 53}
